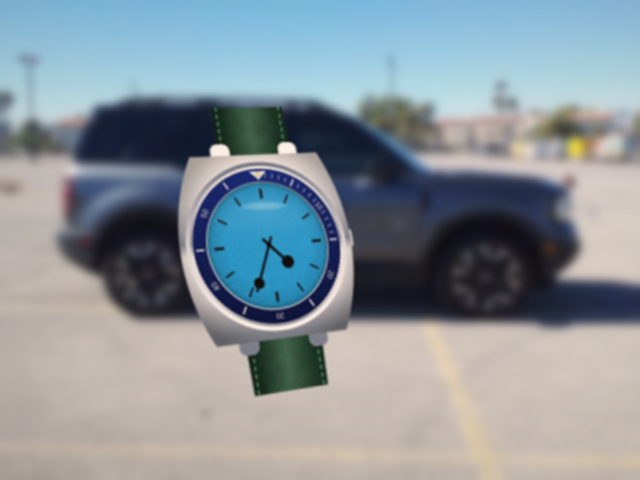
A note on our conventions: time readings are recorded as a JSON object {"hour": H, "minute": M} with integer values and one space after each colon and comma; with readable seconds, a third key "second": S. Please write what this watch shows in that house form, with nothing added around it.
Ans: {"hour": 4, "minute": 34}
